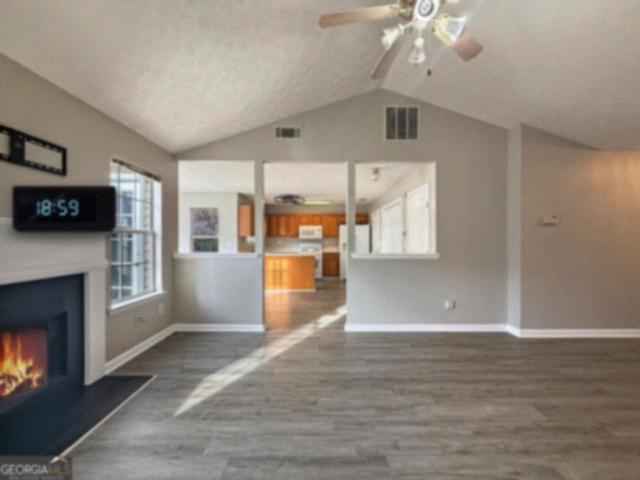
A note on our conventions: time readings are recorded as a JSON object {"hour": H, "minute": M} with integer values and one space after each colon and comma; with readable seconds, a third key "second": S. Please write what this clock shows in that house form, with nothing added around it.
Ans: {"hour": 18, "minute": 59}
